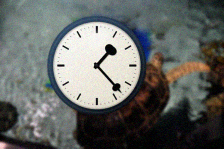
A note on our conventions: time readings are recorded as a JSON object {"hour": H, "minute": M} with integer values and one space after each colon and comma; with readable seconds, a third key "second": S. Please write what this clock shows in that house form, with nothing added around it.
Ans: {"hour": 1, "minute": 23}
